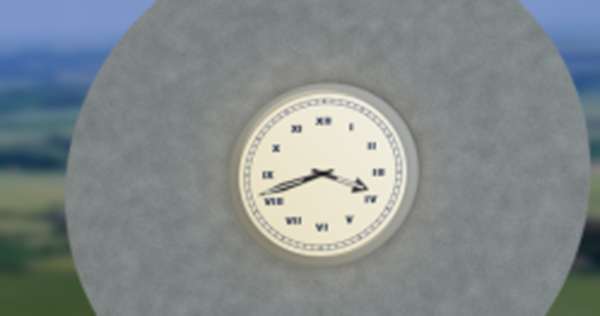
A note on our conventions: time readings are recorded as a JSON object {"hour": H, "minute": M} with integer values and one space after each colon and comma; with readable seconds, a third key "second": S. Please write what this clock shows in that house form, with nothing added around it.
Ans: {"hour": 3, "minute": 42}
